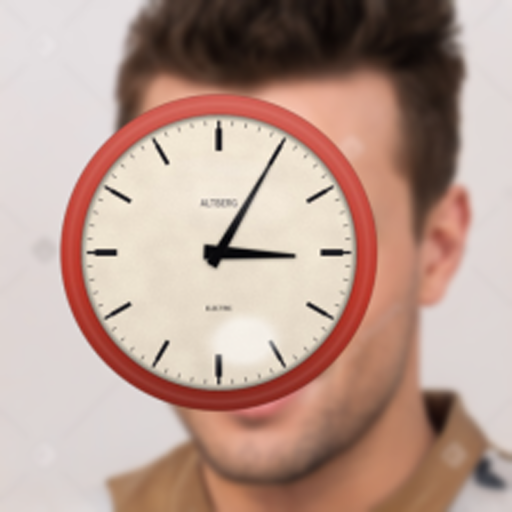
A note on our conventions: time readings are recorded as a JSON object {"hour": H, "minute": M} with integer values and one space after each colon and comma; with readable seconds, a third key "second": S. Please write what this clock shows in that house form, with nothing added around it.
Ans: {"hour": 3, "minute": 5}
